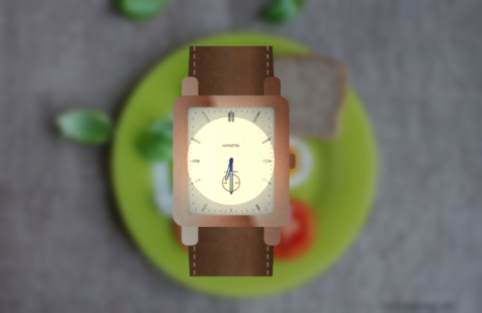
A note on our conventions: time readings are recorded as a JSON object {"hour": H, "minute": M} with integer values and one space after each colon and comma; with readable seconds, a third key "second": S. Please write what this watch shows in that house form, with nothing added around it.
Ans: {"hour": 6, "minute": 30}
